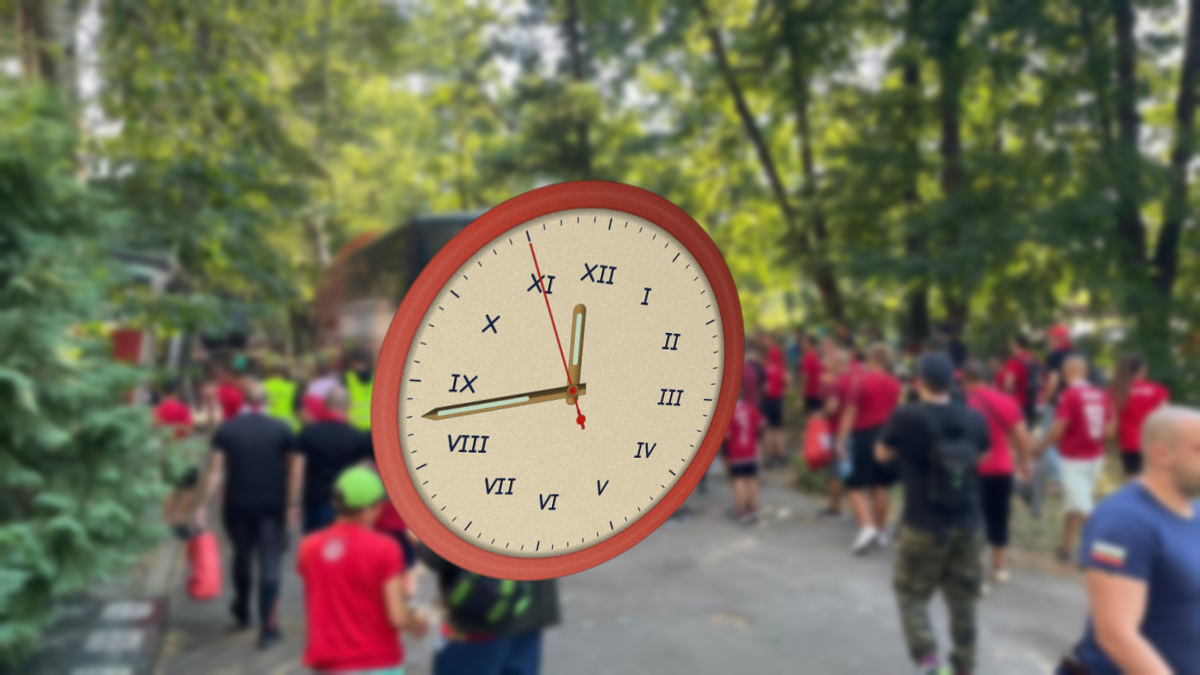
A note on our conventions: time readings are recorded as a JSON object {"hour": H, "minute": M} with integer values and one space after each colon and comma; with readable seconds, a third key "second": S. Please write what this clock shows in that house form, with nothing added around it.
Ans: {"hour": 11, "minute": 42, "second": 55}
